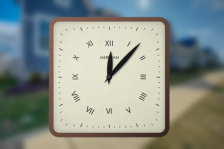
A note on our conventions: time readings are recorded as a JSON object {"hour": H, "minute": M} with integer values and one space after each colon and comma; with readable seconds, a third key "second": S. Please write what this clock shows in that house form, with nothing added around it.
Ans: {"hour": 12, "minute": 7}
